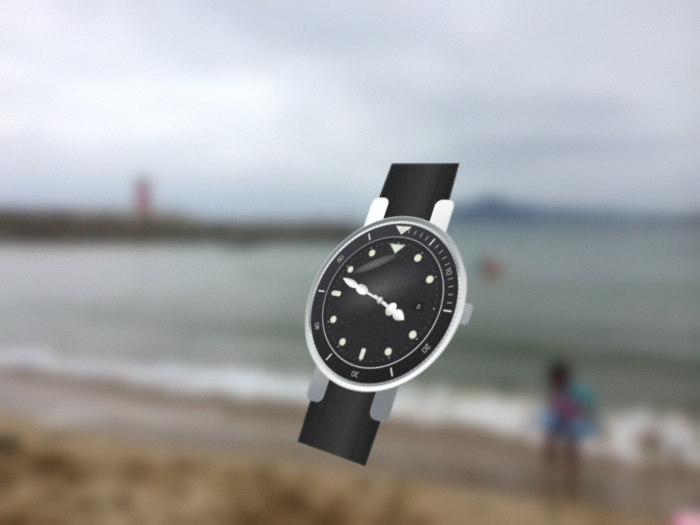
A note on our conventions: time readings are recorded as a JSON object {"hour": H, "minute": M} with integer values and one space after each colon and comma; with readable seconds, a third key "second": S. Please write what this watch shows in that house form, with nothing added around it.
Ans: {"hour": 3, "minute": 48}
